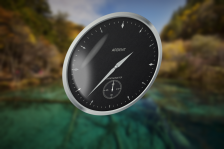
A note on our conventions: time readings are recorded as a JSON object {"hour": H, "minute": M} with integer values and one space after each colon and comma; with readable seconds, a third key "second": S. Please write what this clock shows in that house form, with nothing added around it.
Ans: {"hour": 1, "minute": 37}
